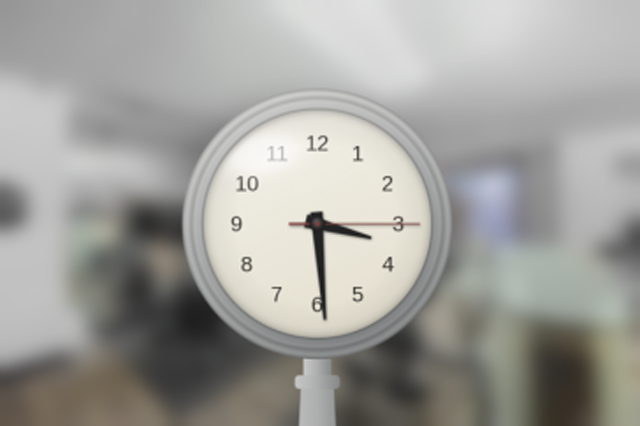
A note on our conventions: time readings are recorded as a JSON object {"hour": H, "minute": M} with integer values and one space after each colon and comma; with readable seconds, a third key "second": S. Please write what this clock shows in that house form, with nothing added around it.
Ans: {"hour": 3, "minute": 29, "second": 15}
